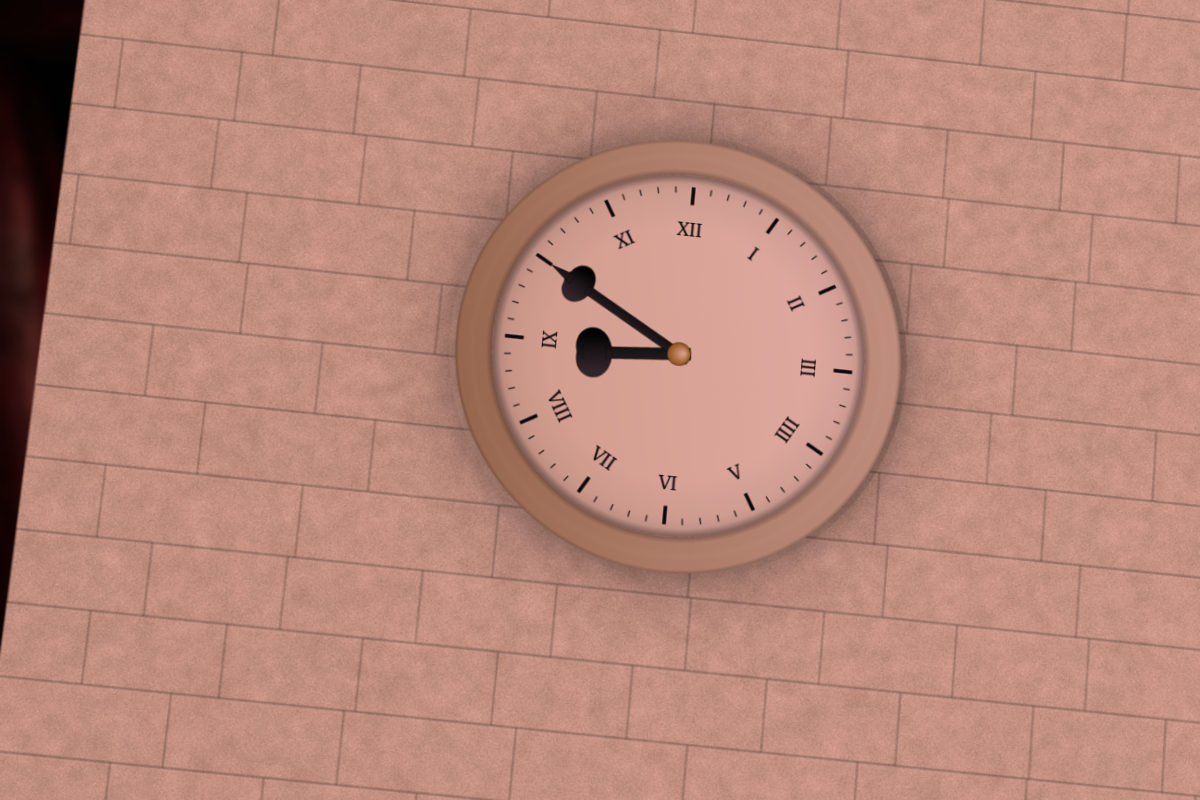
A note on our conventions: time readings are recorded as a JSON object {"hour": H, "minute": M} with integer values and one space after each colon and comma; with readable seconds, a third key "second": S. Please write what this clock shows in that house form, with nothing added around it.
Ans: {"hour": 8, "minute": 50}
